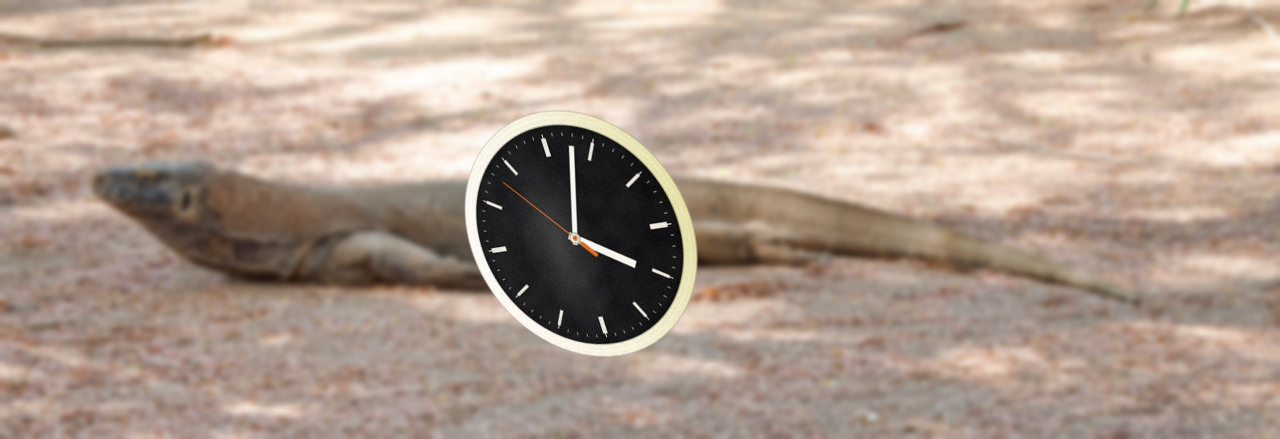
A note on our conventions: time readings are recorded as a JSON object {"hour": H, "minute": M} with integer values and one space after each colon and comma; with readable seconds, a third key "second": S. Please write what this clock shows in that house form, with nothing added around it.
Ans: {"hour": 4, "minute": 2, "second": 53}
